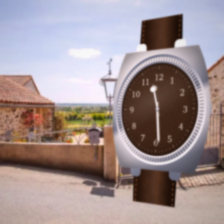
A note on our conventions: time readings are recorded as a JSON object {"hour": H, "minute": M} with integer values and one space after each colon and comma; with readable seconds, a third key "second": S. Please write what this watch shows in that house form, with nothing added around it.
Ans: {"hour": 11, "minute": 29}
